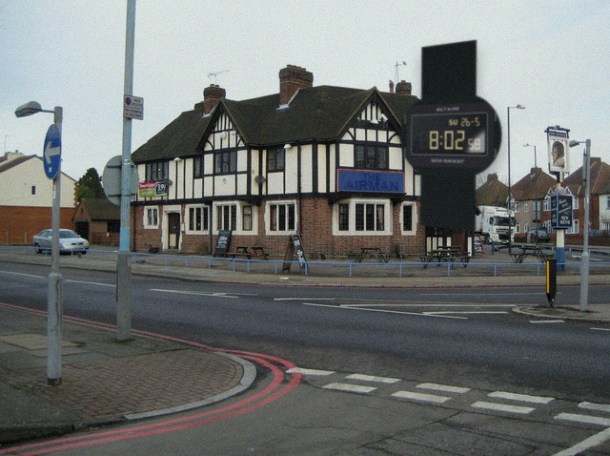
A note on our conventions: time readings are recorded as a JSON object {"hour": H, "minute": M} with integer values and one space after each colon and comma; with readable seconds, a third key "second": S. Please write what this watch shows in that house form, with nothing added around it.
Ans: {"hour": 8, "minute": 2, "second": 58}
